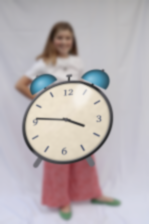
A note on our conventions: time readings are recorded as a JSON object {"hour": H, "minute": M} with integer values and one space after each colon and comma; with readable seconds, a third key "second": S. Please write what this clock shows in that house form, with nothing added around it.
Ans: {"hour": 3, "minute": 46}
